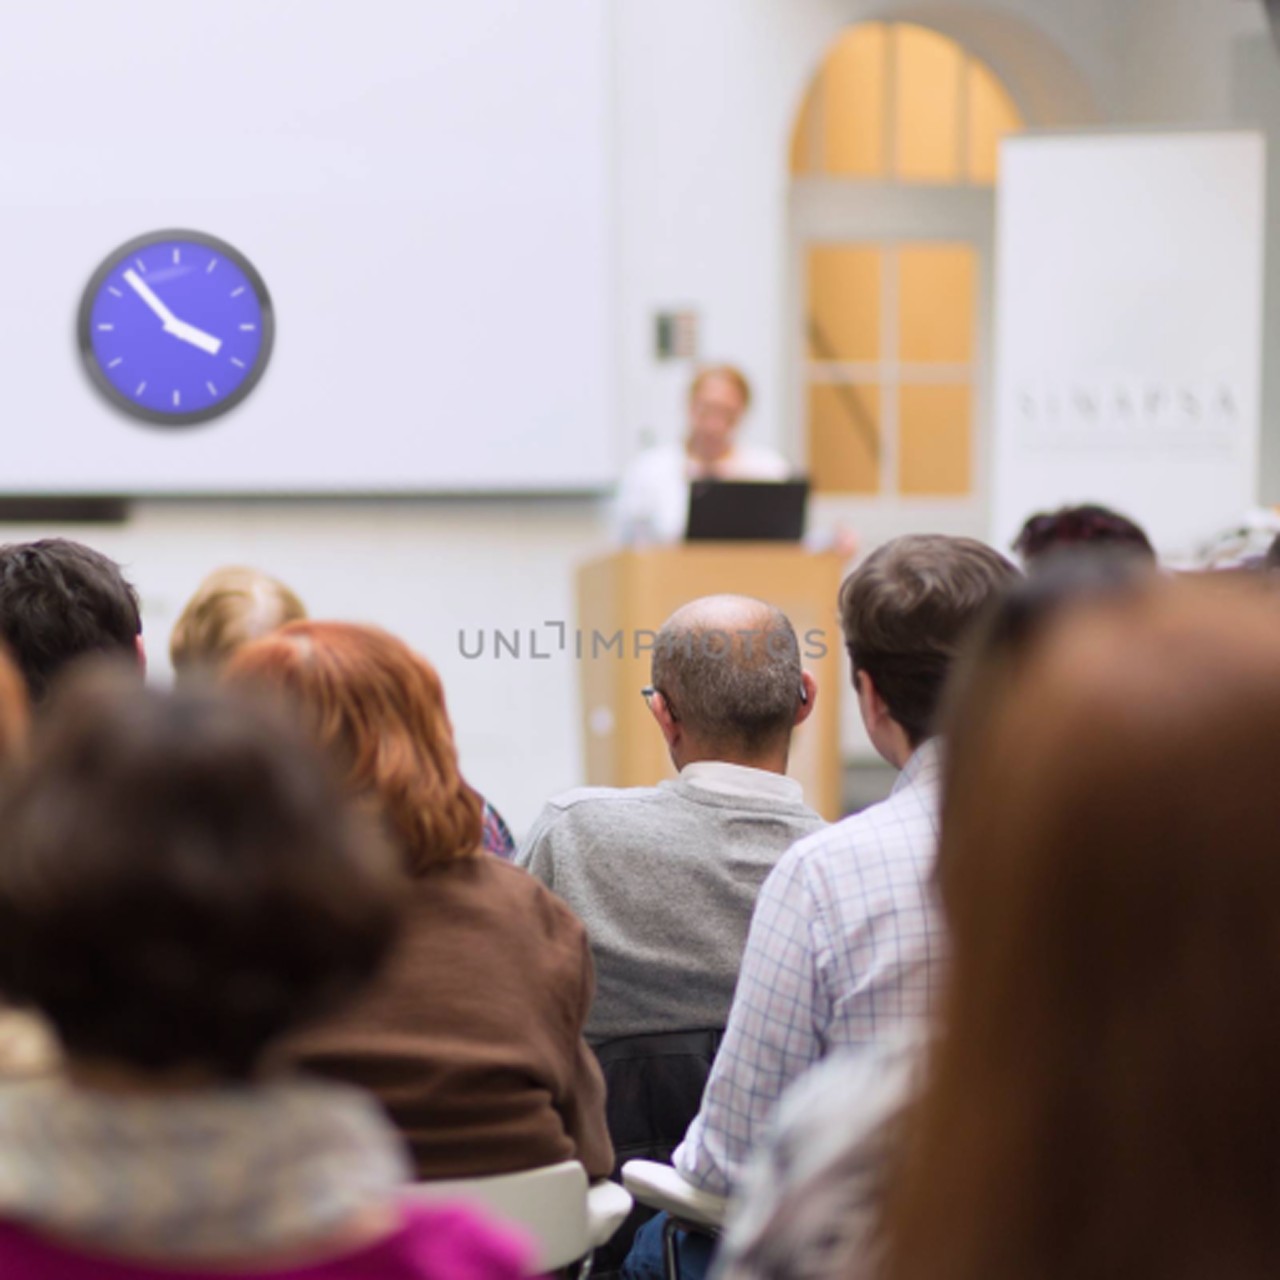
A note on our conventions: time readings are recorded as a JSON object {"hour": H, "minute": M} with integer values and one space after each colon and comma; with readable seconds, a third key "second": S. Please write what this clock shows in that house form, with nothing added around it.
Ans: {"hour": 3, "minute": 53}
